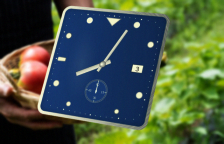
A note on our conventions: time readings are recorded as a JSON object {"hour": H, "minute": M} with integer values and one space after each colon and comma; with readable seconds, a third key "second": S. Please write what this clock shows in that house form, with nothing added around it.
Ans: {"hour": 8, "minute": 4}
